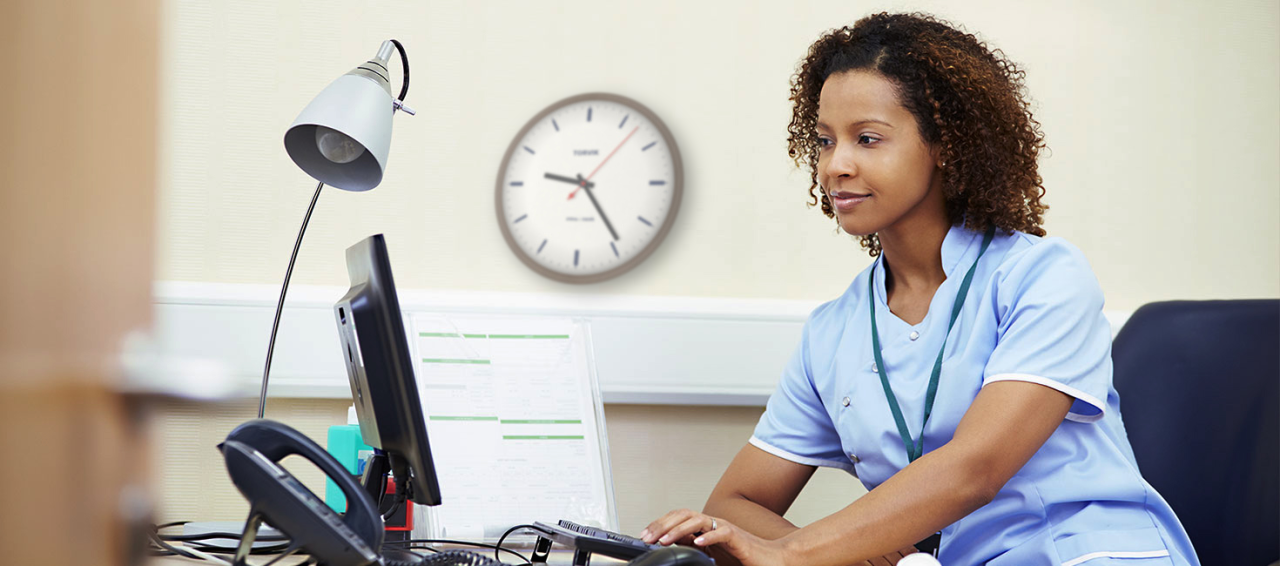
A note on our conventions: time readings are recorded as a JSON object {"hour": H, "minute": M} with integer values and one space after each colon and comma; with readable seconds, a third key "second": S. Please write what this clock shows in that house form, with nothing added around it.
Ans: {"hour": 9, "minute": 24, "second": 7}
